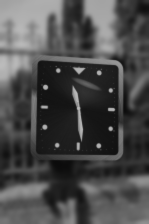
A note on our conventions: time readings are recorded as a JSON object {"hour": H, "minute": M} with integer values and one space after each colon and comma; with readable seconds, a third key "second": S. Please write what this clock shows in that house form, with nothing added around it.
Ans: {"hour": 11, "minute": 29}
